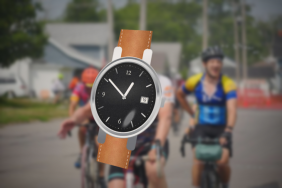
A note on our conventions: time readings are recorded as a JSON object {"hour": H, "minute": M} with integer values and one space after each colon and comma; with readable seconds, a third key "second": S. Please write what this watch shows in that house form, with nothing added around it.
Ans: {"hour": 12, "minute": 51}
